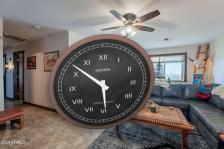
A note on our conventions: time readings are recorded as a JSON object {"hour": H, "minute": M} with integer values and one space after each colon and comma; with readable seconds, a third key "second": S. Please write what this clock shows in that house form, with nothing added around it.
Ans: {"hour": 5, "minute": 52}
